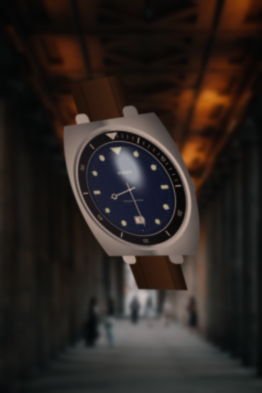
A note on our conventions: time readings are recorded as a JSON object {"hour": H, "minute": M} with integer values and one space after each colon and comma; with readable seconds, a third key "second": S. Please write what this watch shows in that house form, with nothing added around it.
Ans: {"hour": 8, "minute": 29}
